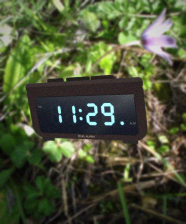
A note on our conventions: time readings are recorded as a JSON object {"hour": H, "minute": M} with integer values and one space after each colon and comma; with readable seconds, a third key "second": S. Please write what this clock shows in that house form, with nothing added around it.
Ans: {"hour": 11, "minute": 29}
